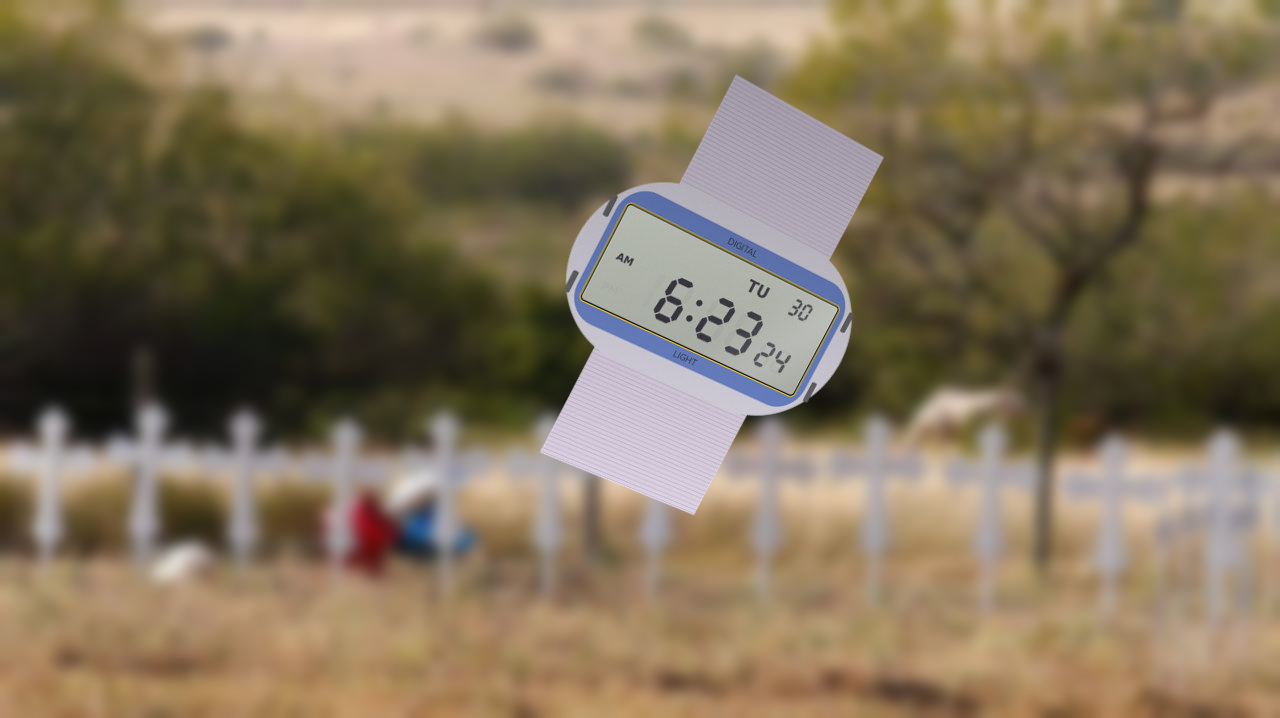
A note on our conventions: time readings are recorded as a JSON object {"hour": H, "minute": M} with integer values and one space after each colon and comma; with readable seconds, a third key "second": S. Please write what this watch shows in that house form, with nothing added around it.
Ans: {"hour": 6, "minute": 23, "second": 24}
